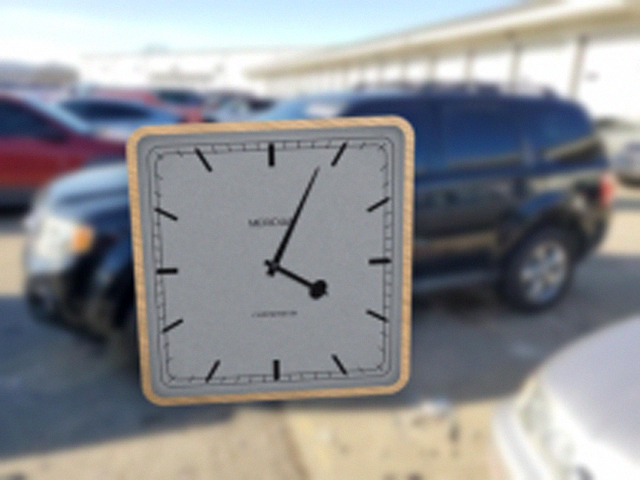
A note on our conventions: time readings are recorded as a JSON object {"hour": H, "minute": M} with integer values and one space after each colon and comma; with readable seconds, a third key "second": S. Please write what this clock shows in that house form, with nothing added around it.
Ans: {"hour": 4, "minute": 4}
